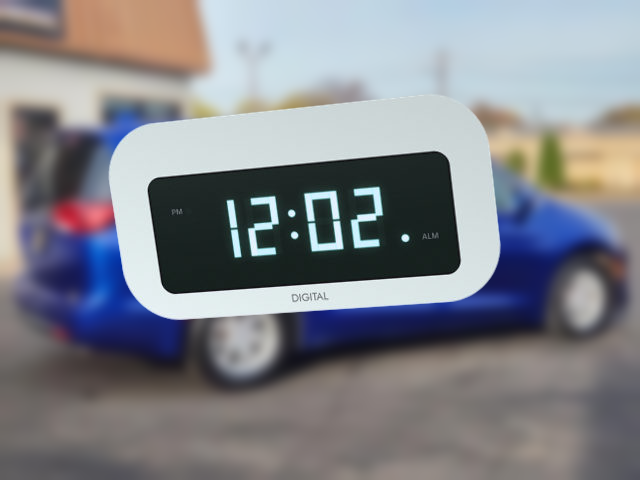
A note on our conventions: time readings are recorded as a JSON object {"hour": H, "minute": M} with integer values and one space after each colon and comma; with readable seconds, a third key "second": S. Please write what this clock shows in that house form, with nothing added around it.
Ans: {"hour": 12, "minute": 2}
